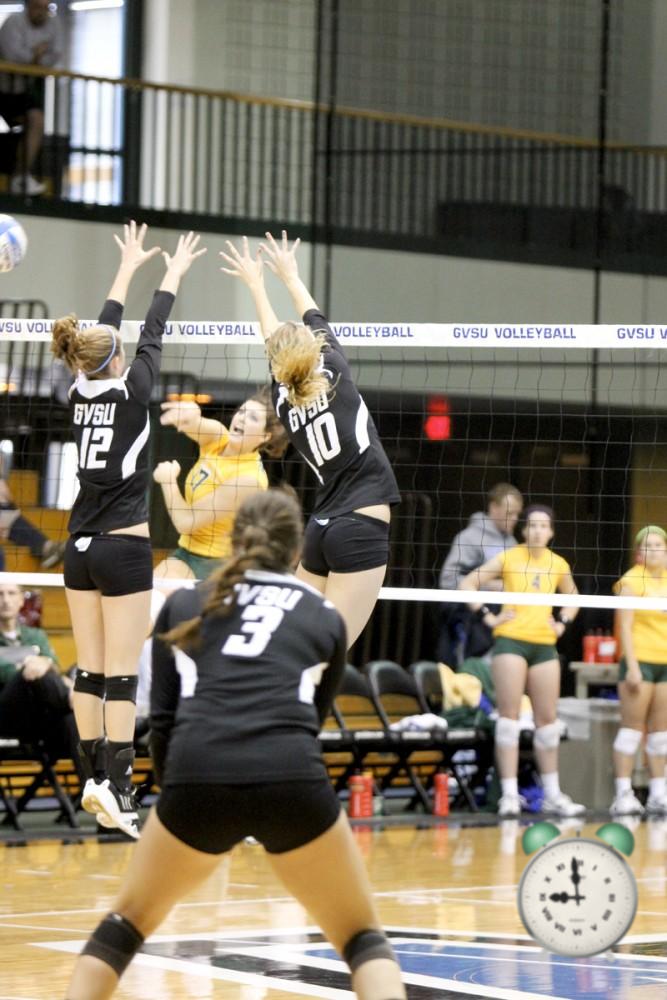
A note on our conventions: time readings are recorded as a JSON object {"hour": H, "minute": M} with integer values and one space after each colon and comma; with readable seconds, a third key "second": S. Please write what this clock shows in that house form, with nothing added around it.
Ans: {"hour": 8, "minute": 59}
